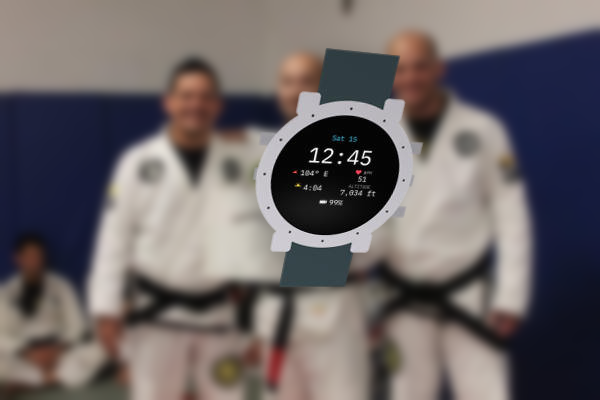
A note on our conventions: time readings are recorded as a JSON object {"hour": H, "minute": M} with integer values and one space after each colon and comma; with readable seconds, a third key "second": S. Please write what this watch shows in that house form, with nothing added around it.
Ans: {"hour": 12, "minute": 45}
